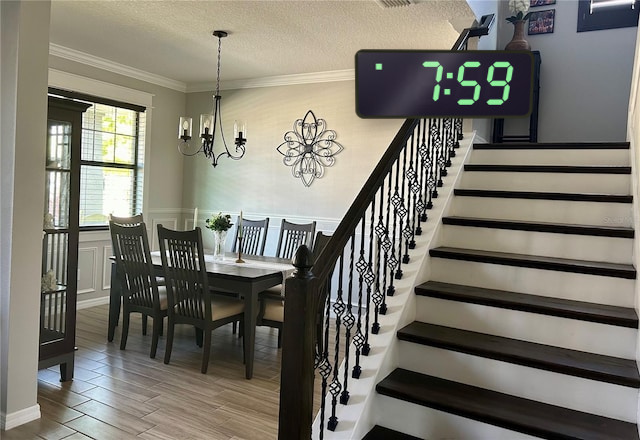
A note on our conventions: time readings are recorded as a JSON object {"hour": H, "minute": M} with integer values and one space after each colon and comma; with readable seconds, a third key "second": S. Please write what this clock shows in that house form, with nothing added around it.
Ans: {"hour": 7, "minute": 59}
